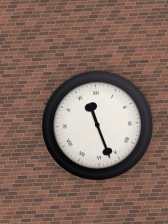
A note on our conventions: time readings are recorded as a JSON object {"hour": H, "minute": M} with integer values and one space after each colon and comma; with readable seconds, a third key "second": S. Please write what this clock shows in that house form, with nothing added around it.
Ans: {"hour": 11, "minute": 27}
